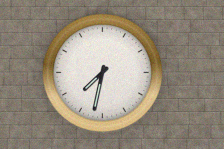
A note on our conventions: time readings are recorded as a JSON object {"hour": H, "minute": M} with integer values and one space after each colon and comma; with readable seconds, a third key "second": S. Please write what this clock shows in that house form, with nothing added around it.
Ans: {"hour": 7, "minute": 32}
